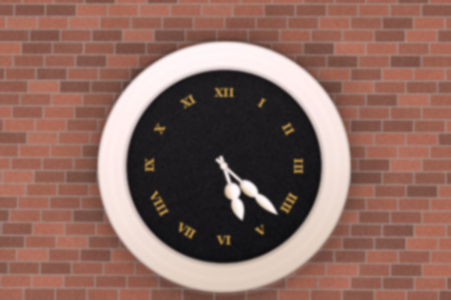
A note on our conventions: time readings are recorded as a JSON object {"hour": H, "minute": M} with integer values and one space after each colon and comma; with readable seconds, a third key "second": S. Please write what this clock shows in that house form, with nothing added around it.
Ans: {"hour": 5, "minute": 22}
